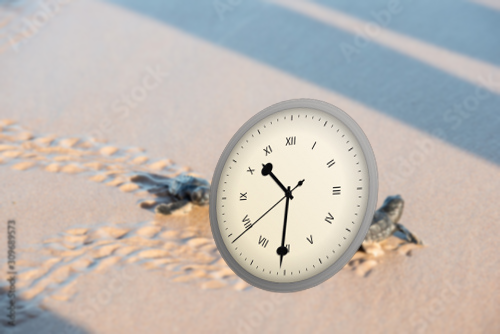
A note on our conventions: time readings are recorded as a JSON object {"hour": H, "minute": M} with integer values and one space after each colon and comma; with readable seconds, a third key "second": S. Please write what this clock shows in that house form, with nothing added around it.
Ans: {"hour": 10, "minute": 30, "second": 39}
